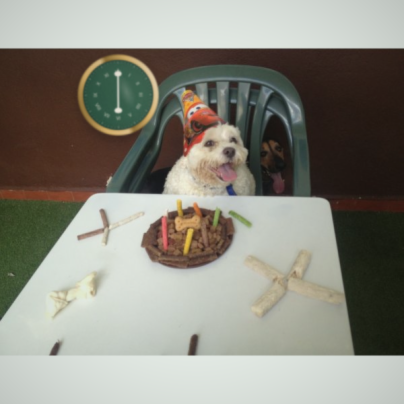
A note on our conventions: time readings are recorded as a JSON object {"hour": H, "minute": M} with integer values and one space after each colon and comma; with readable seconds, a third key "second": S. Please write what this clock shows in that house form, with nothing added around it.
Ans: {"hour": 6, "minute": 0}
